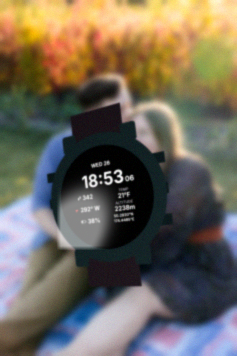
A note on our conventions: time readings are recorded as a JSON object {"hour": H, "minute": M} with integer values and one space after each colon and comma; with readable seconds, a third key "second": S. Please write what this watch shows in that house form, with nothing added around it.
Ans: {"hour": 18, "minute": 53}
